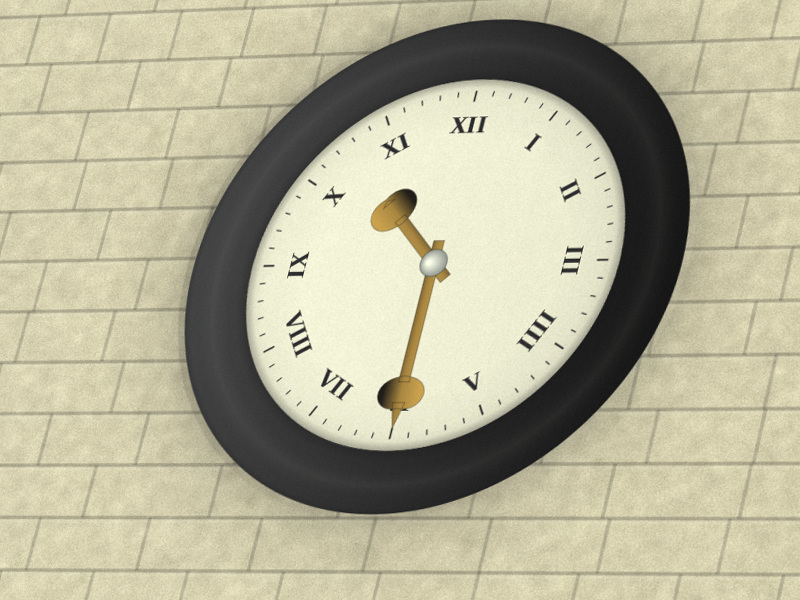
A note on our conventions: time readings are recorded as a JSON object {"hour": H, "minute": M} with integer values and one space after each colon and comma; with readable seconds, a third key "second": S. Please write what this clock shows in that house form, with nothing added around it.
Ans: {"hour": 10, "minute": 30}
